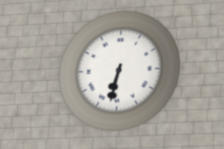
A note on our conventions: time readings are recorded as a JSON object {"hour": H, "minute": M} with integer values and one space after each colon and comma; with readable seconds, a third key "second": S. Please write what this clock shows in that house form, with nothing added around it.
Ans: {"hour": 6, "minute": 32}
